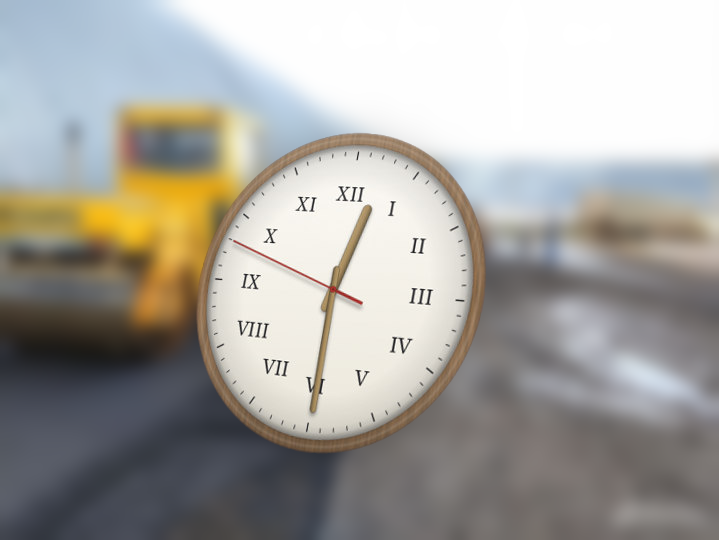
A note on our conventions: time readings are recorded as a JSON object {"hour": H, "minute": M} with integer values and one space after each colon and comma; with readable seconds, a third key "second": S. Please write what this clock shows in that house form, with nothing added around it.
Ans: {"hour": 12, "minute": 29, "second": 48}
